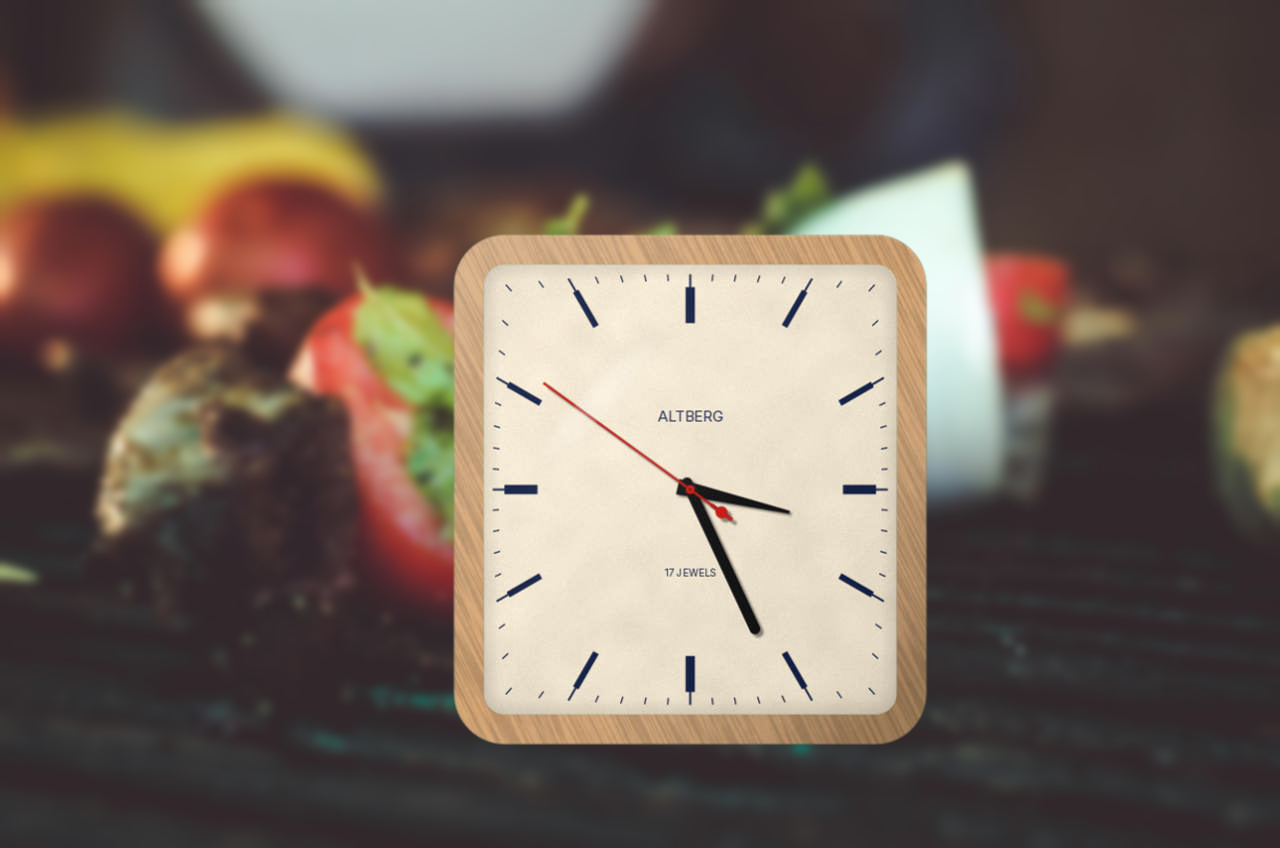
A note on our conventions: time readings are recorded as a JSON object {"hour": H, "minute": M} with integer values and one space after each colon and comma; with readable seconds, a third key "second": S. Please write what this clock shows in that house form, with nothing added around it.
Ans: {"hour": 3, "minute": 25, "second": 51}
